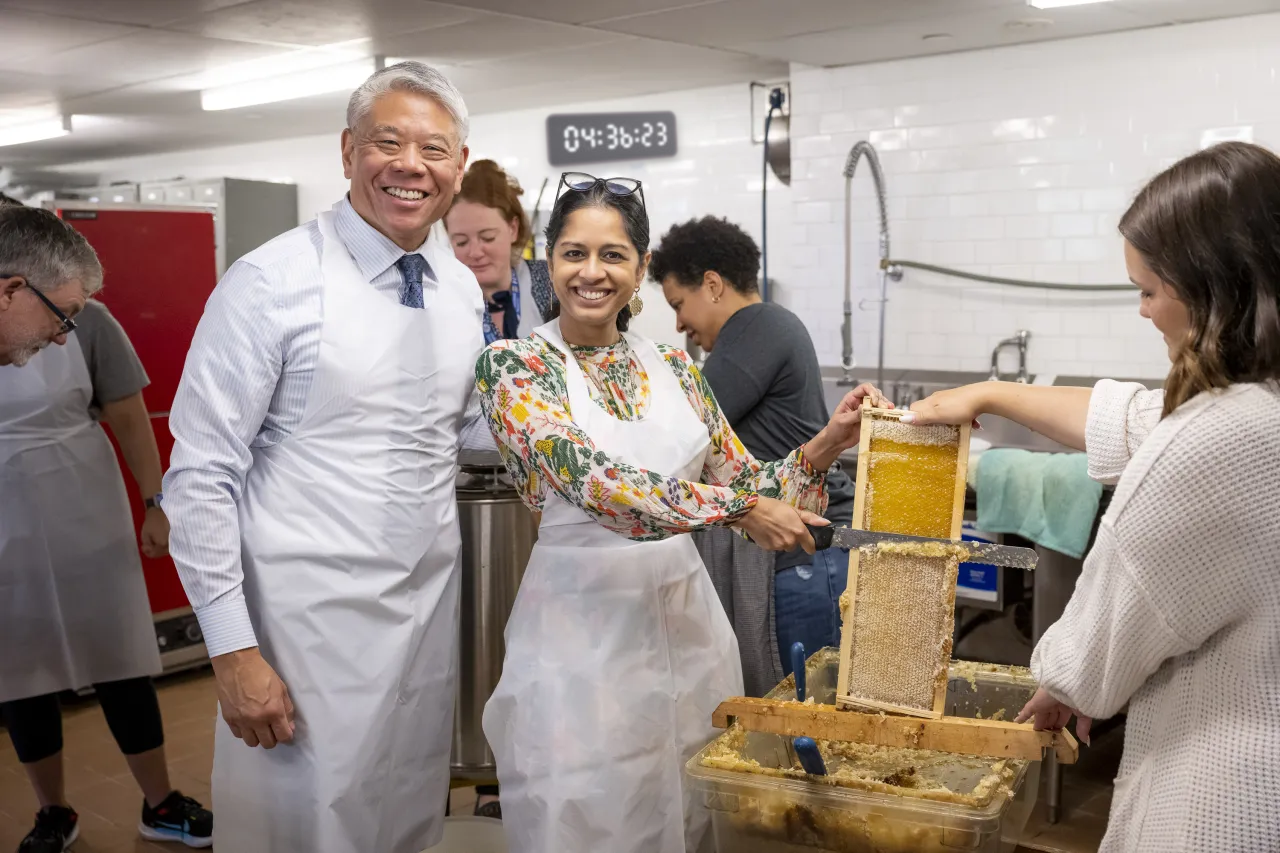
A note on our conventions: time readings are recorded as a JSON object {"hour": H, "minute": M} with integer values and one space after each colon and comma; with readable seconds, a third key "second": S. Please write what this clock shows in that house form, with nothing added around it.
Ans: {"hour": 4, "minute": 36, "second": 23}
